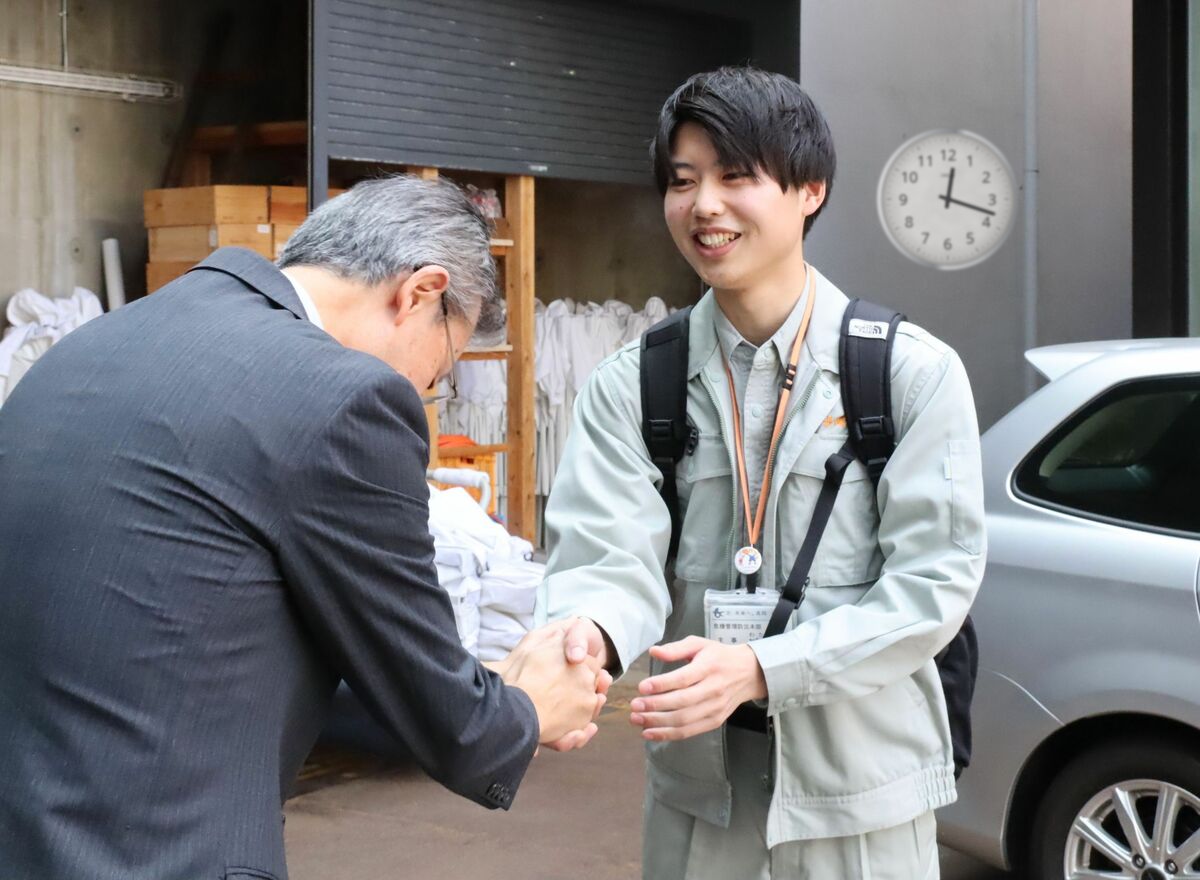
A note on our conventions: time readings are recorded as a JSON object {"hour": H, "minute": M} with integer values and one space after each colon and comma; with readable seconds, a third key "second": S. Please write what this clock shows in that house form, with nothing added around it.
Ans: {"hour": 12, "minute": 18}
